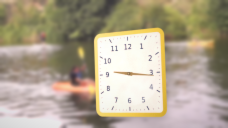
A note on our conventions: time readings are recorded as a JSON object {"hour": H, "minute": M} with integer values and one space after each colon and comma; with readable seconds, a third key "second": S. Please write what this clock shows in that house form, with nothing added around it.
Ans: {"hour": 9, "minute": 16}
